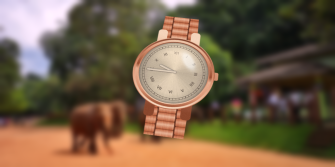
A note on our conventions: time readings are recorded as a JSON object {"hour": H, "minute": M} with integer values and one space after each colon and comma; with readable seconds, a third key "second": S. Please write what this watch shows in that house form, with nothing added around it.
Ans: {"hour": 9, "minute": 45}
